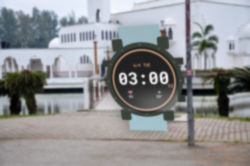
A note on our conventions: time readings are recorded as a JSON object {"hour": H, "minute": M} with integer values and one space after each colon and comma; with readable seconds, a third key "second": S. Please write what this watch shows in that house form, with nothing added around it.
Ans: {"hour": 3, "minute": 0}
